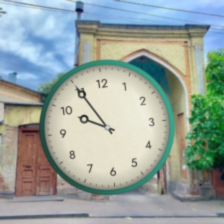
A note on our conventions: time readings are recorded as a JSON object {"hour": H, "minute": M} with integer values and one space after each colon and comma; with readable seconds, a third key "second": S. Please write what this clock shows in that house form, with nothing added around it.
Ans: {"hour": 9, "minute": 55}
